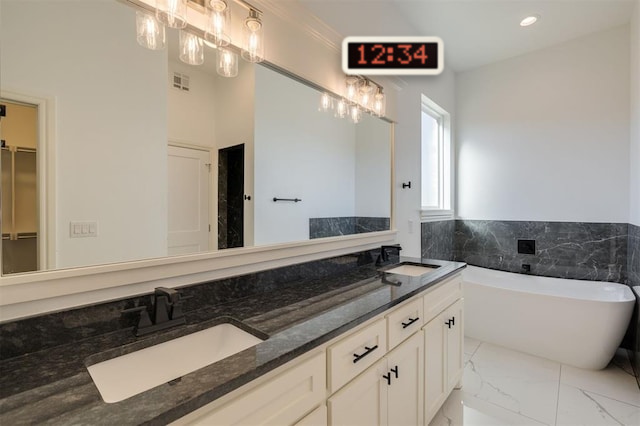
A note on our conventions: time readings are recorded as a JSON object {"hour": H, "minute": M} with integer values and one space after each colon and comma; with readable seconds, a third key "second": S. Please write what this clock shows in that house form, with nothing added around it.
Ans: {"hour": 12, "minute": 34}
